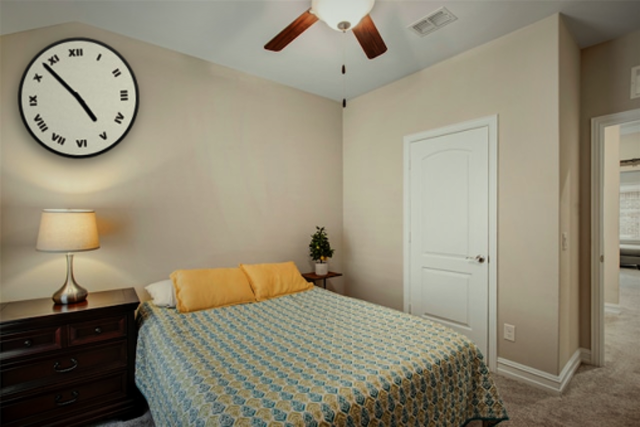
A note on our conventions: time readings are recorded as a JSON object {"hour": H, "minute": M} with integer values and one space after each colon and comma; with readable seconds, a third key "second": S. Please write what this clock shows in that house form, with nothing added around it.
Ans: {"hour": 4, "minute": 53}
